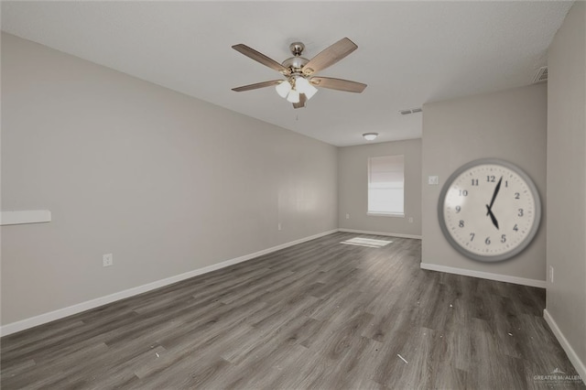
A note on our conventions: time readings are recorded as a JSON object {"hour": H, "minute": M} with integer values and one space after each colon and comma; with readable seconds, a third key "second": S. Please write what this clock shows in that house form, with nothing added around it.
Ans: {"hour": 5, "minute": 3}
